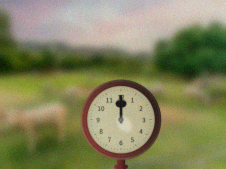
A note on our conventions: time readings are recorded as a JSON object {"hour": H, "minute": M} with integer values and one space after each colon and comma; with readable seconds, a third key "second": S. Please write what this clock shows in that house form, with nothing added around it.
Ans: {"hour": 12, "minute": 0}
